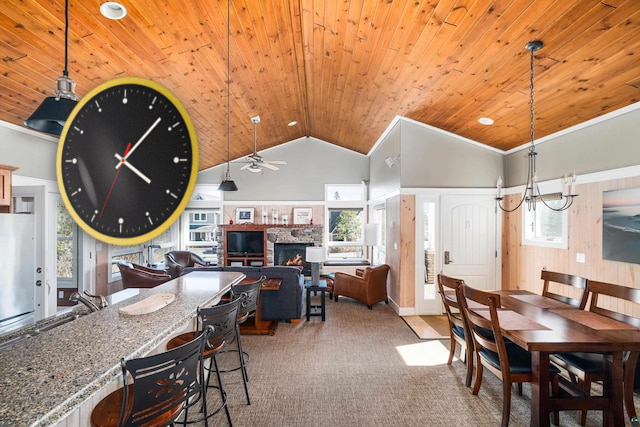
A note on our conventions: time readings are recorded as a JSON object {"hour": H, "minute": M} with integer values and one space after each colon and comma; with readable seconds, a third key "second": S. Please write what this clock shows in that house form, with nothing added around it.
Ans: {"hour": 4, "minute": 7, "second": 34}
